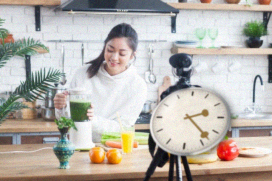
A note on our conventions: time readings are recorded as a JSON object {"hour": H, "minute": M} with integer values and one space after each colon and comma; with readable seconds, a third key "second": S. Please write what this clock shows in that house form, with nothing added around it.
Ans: {"hour": 2, "minute": 23}
